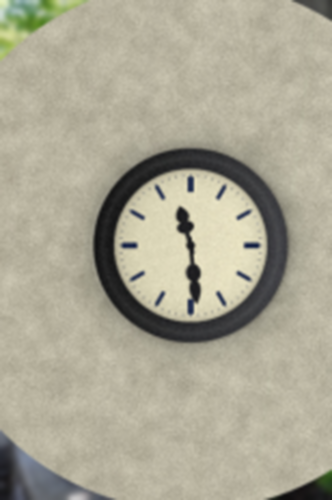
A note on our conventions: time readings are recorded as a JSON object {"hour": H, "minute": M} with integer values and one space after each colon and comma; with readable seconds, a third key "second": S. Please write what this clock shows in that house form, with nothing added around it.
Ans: {"hour": 11, "minute": 29}
